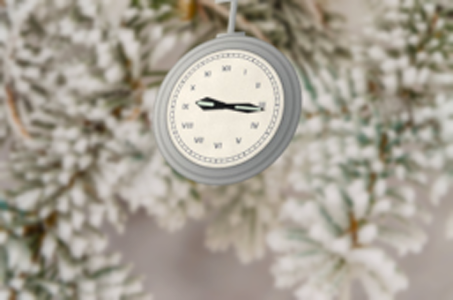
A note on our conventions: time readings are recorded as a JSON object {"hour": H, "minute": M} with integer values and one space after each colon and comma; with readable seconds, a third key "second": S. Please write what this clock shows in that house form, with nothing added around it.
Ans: {"hour": 9, "minute": 16}
